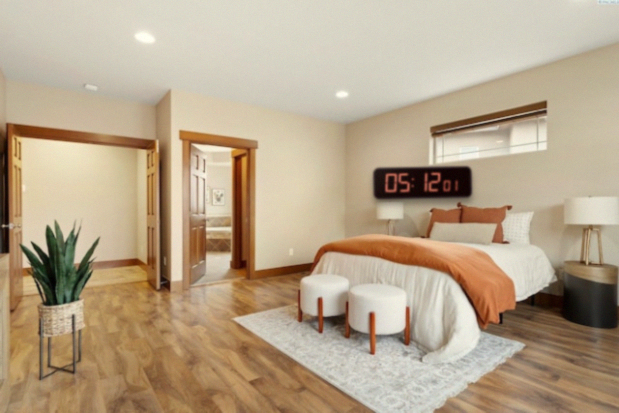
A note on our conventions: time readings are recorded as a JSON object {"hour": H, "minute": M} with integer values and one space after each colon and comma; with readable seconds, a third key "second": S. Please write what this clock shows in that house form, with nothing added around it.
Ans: {"hour": 5, "minute": 12}
